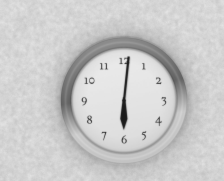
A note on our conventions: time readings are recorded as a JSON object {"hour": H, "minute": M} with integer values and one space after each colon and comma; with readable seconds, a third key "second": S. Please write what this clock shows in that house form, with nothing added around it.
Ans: {"hour": 6, "minute": 1}
